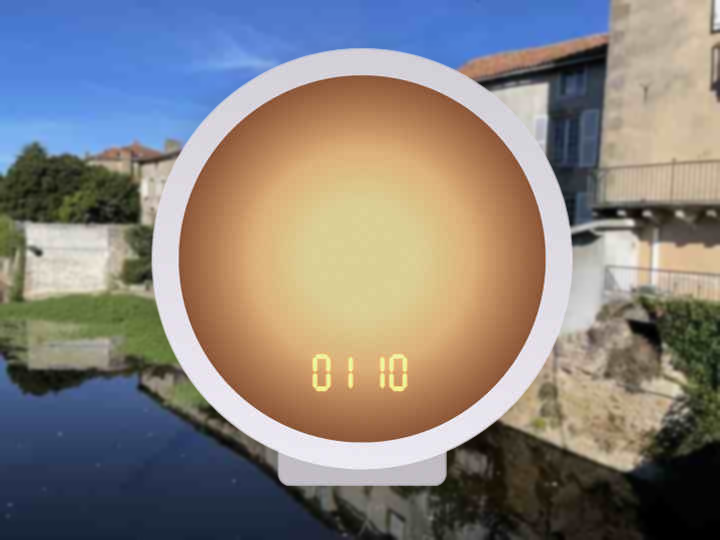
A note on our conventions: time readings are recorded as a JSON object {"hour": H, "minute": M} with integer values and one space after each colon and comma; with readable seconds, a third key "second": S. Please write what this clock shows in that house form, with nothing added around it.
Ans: {"hour": 1, "minute": 10}
